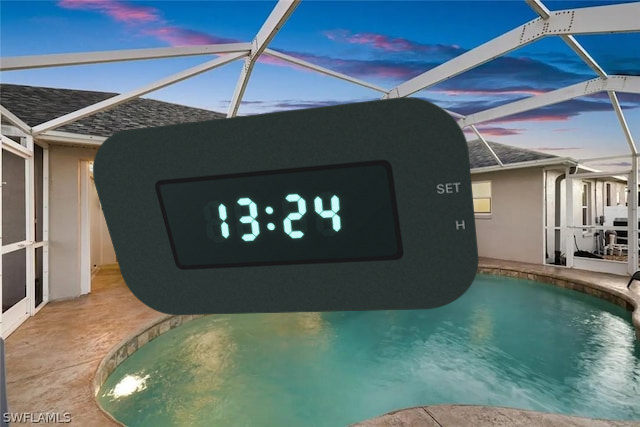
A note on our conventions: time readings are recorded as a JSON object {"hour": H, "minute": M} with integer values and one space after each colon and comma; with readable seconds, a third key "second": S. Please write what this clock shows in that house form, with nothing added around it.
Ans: {"hour": 13, "minute": 24}
